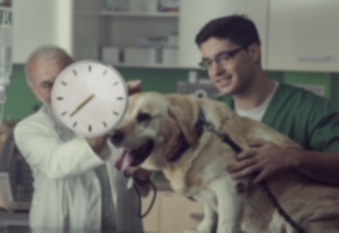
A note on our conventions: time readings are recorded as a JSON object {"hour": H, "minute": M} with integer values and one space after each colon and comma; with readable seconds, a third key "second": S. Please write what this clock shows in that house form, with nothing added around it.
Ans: {"hour": 7, "minute": 38}
